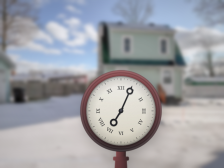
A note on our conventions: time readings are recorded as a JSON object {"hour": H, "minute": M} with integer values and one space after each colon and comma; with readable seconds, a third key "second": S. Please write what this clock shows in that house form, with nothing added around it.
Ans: {"hour": 7, "minute": 4}
